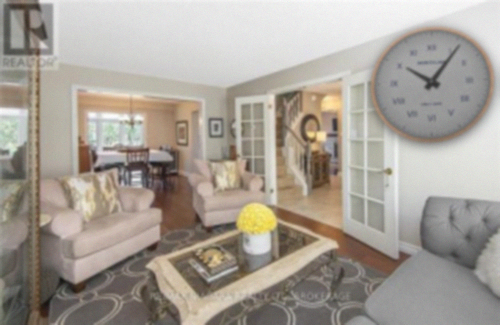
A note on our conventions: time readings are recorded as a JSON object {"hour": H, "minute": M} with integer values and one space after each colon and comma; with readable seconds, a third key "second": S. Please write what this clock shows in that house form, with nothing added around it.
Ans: {"hour": 10, "minute": 6}
